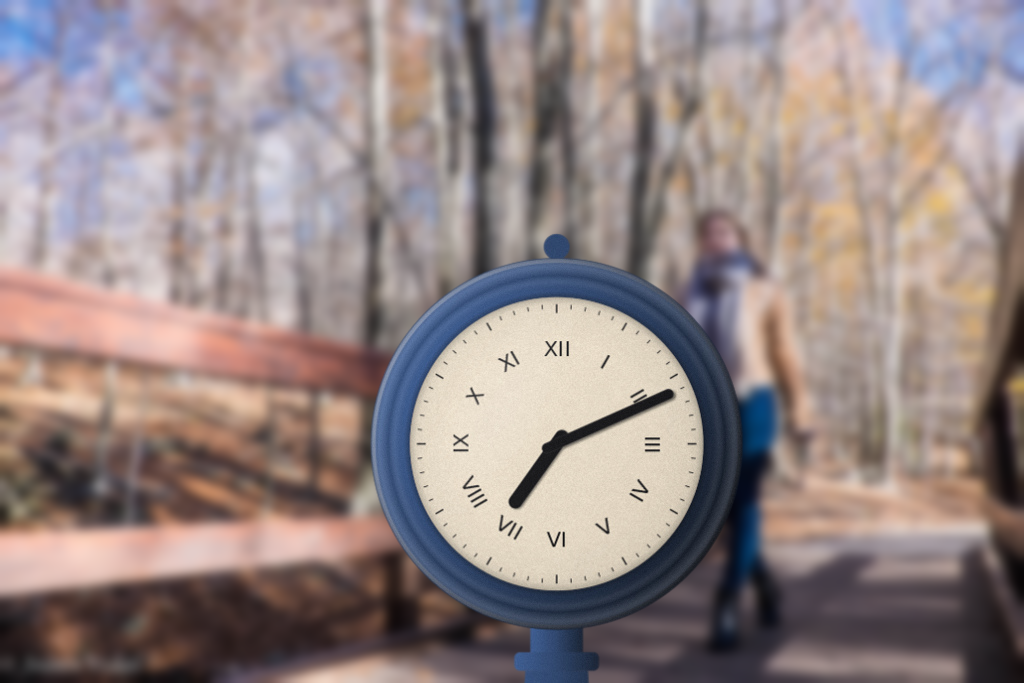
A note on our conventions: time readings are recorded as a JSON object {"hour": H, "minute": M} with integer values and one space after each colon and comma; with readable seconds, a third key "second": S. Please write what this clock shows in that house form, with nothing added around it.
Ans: {"hour": 7, "minute": 11}
